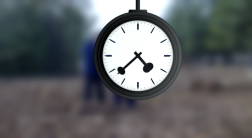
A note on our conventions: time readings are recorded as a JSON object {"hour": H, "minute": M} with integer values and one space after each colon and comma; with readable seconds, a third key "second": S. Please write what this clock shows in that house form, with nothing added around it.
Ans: {"hour": 4, "minute": 38}
